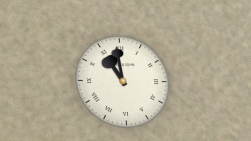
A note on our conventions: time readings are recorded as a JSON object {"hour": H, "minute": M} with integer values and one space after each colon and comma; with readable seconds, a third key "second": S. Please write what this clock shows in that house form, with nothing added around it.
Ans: {"hour": 10, "minute": 59}
